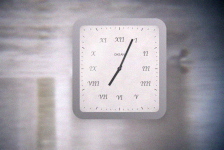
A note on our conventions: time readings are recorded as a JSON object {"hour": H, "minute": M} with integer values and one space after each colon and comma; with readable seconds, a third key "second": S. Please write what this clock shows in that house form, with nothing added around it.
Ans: {"hour": 7, "minute": 4}
